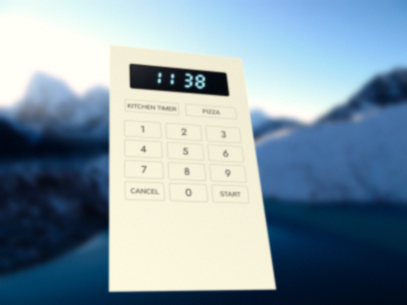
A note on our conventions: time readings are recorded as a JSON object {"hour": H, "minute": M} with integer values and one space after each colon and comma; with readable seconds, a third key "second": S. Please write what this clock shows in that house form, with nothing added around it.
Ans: {"hour": 11, "minute": 38}
